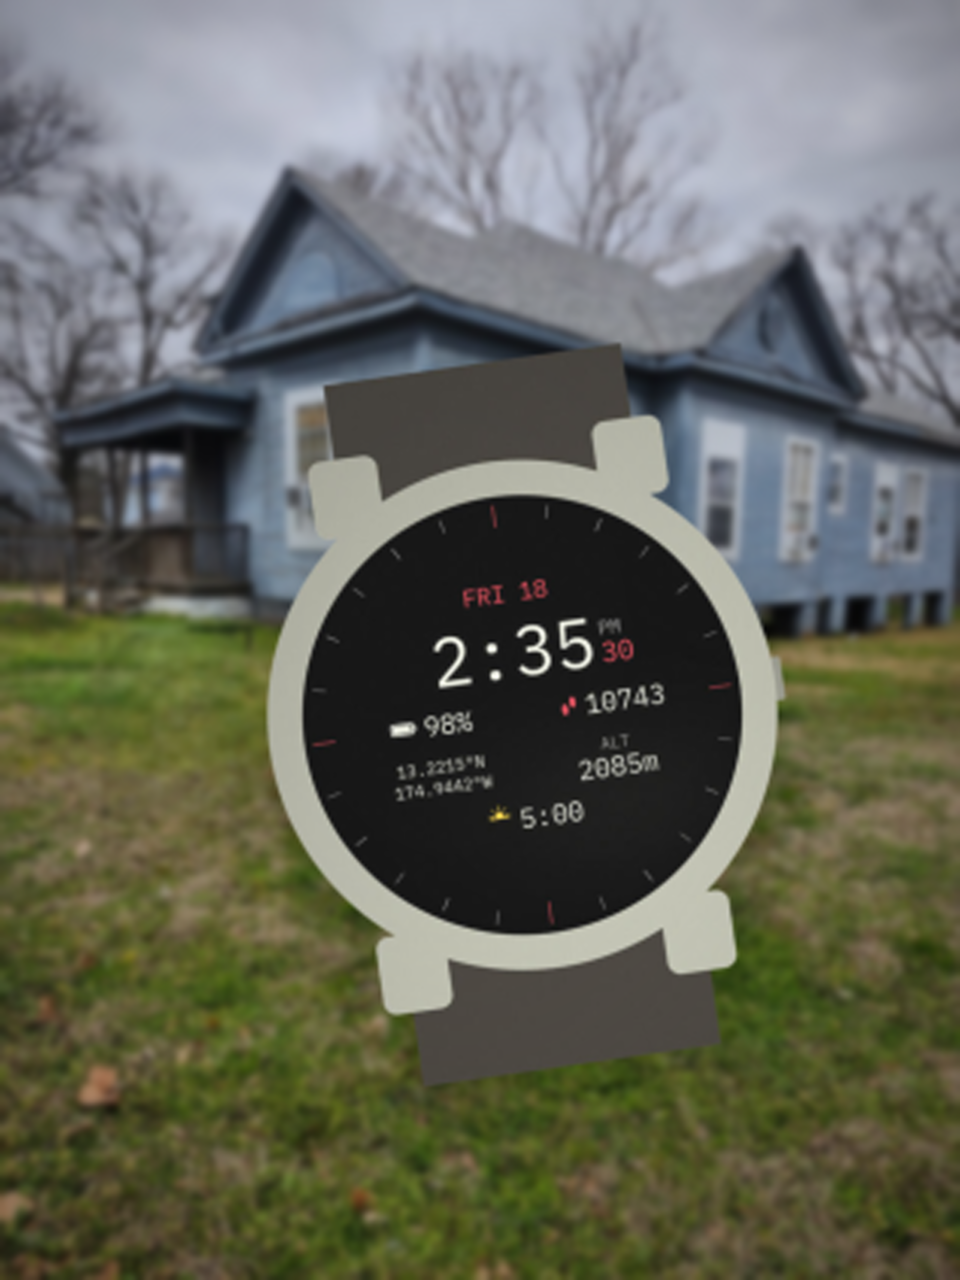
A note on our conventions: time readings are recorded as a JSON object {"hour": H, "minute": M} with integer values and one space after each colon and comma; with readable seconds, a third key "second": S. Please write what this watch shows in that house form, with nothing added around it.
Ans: {"hour": 2, "minute": 35, "second": 30}
